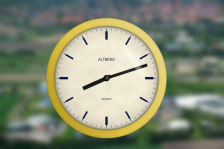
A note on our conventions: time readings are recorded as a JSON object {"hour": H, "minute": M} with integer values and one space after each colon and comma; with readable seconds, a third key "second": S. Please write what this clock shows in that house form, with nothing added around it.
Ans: {"hour": 8, "minute": 12}
